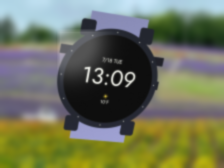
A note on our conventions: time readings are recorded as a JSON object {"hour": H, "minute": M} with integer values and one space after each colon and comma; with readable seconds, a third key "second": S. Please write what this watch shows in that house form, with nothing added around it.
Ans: {"hour": 13, "minute": 9}
